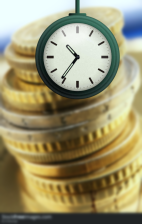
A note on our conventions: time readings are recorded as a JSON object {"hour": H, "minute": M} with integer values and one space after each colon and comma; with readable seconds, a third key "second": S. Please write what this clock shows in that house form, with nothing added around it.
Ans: {"hour": 10, "minute": 36}
